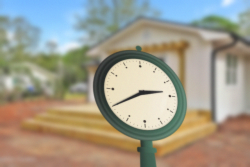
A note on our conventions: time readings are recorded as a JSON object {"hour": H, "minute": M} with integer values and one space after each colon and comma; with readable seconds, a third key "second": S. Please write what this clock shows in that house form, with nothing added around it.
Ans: {"hour": 2, "minute": 40}
